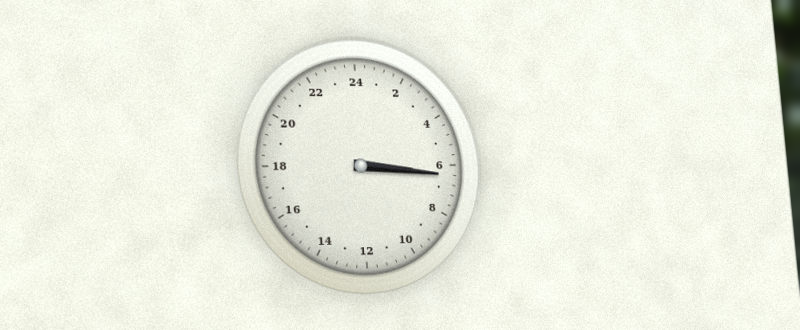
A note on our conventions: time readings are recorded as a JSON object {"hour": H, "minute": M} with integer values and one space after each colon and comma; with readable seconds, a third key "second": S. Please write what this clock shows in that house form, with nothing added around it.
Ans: {"hour": 6, "minute": 16}
